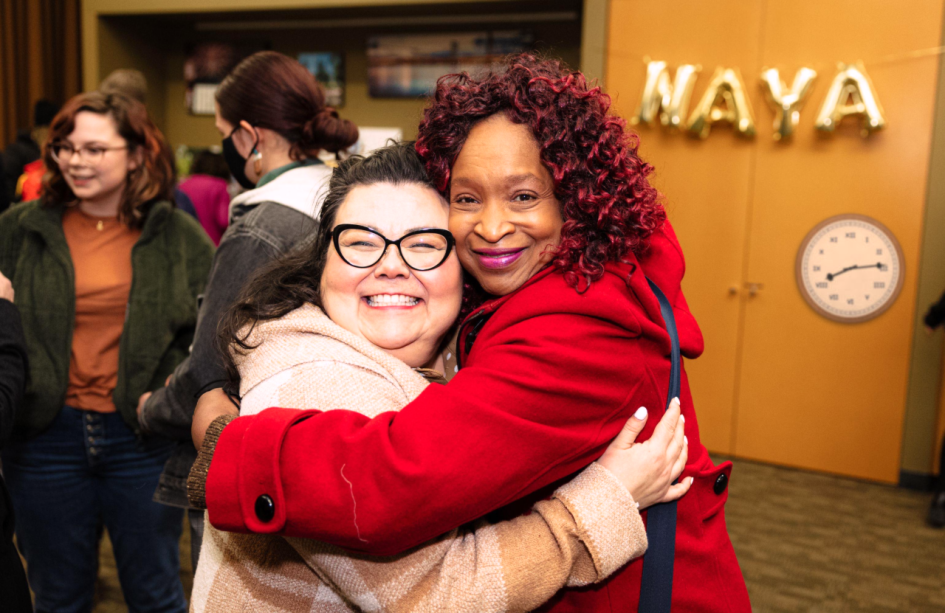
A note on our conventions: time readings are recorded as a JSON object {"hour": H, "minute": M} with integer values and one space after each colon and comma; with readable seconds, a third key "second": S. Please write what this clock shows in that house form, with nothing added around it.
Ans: {"hour": 8, "minute": 14}
